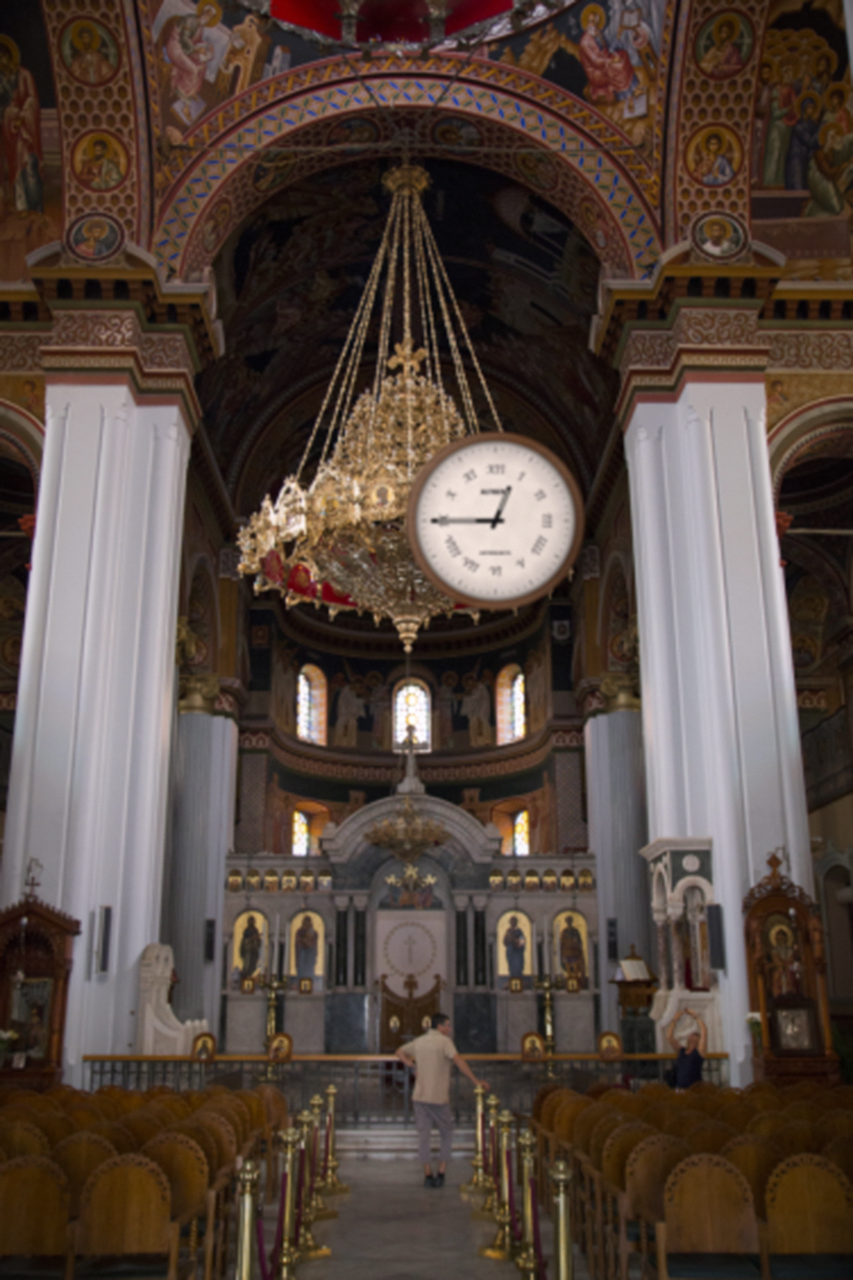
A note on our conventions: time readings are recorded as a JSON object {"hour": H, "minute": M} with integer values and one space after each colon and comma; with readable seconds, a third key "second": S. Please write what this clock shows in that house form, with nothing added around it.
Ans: {"hour": 12, "minute": 45}
